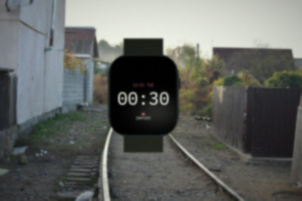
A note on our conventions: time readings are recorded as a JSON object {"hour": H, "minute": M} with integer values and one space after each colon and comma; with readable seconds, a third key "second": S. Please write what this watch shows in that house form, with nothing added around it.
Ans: {"hour": 0, "minute": 30}
